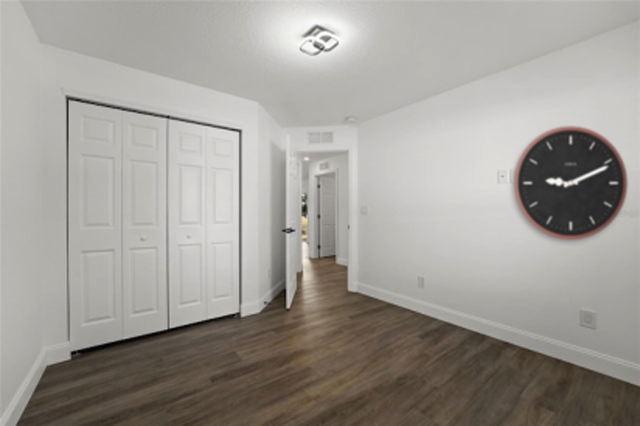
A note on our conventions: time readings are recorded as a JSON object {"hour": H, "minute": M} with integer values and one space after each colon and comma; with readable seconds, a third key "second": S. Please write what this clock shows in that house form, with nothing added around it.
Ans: {"hour": 9, "minute": 11}
